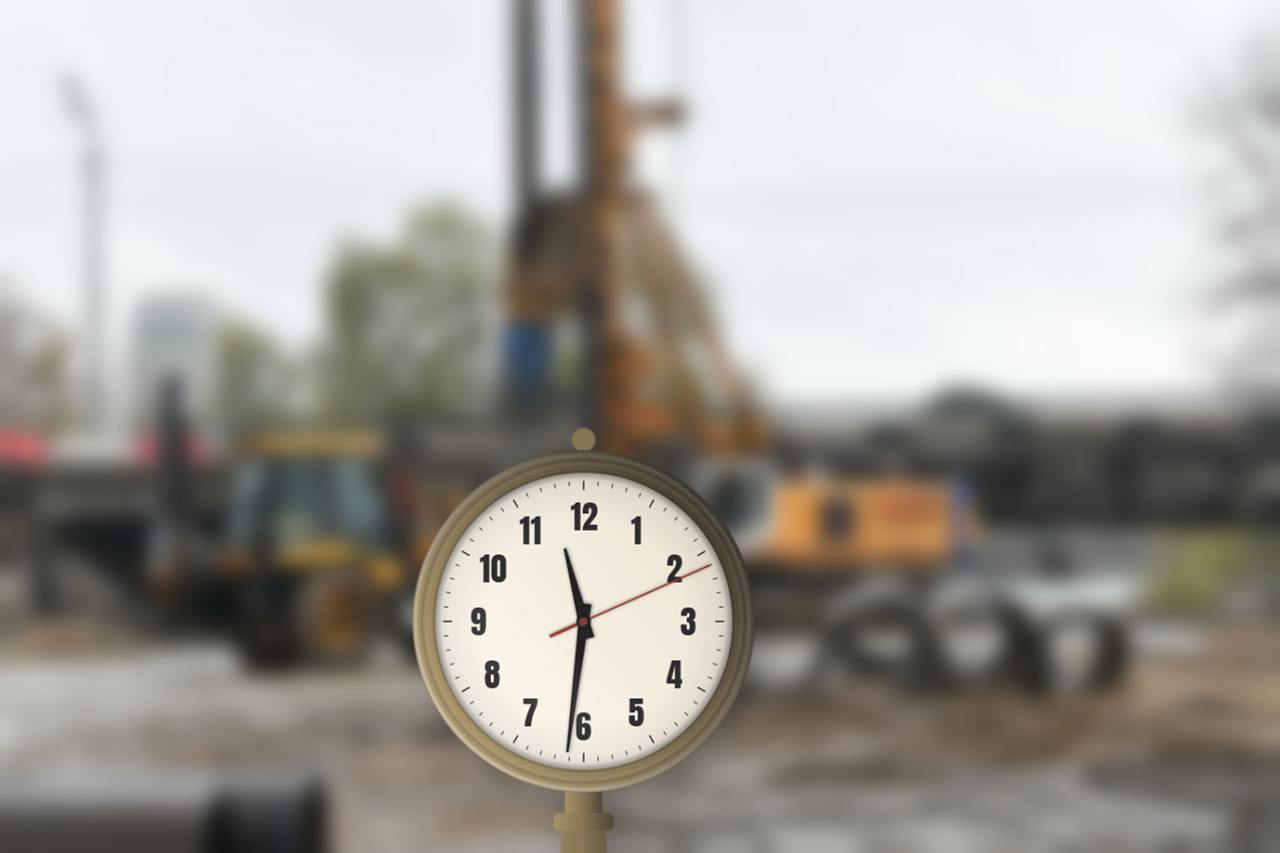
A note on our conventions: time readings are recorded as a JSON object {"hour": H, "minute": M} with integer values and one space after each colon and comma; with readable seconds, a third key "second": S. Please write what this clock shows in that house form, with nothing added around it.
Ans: {"hour": 11, "minute": 31, "second": 11}
